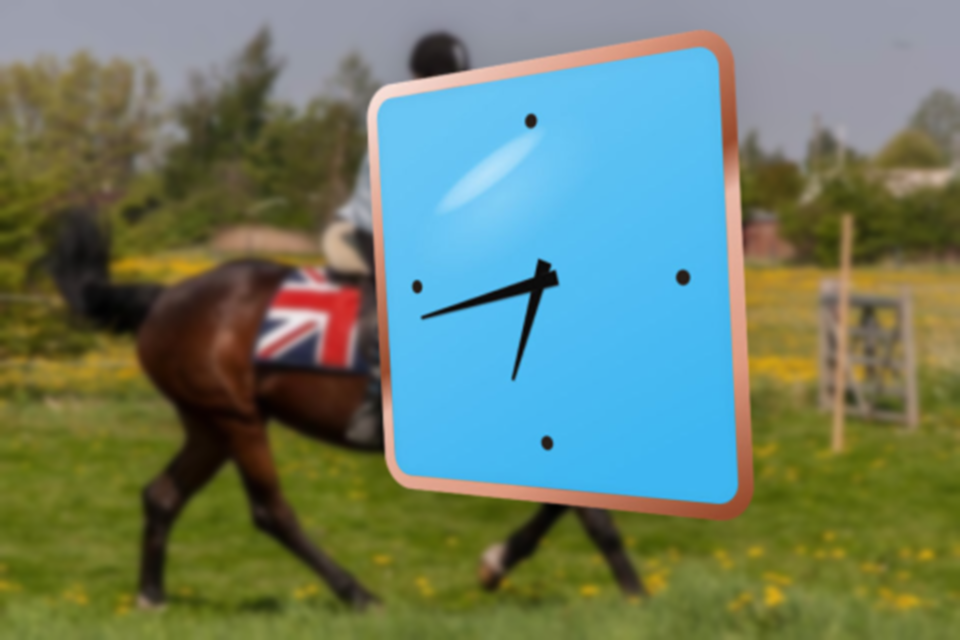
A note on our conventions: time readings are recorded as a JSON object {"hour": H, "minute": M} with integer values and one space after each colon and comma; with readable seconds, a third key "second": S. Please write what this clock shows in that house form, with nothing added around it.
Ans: {"hour": 6, "minute": 43}
